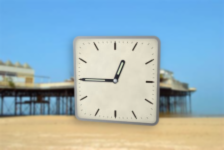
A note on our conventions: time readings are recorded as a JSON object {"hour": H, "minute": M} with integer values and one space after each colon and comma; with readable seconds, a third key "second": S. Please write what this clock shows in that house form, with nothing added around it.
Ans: {"hour": 12, "minute": 45}
